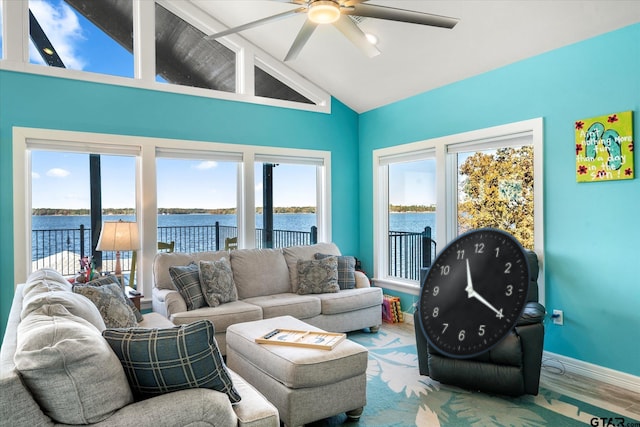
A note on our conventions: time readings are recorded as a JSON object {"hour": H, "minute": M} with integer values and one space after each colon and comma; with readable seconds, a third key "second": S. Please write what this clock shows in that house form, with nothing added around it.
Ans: {"hour": 11, "minute": 20}
